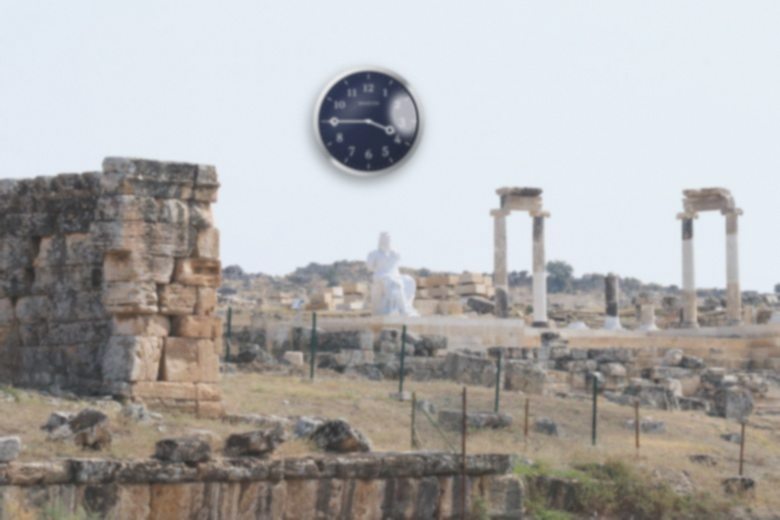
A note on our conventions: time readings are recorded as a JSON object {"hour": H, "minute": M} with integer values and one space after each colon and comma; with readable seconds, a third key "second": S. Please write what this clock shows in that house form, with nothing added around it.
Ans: {"hour": 3, "minute": 45}
